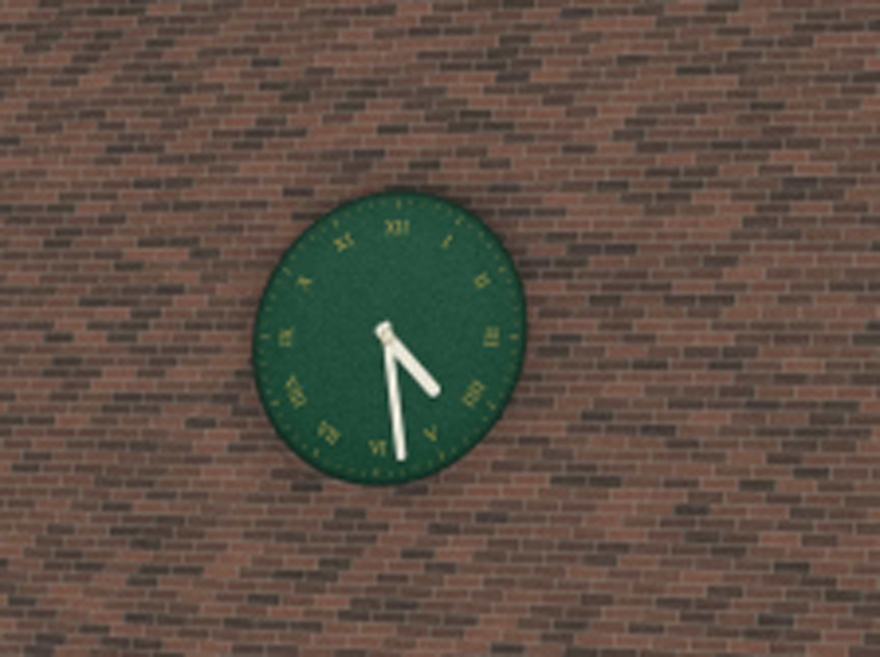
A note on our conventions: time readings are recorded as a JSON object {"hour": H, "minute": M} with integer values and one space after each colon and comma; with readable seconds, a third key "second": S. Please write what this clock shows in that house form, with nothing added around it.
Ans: {"hour": 4, "minute": 28}
